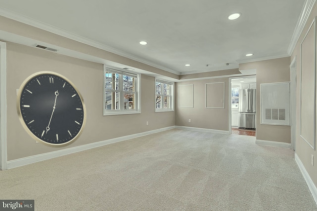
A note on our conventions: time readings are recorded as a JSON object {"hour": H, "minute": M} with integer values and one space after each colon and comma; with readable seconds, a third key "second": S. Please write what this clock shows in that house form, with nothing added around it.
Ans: {"hour": 12, "minute": 34}
